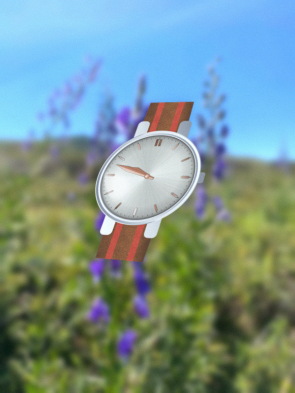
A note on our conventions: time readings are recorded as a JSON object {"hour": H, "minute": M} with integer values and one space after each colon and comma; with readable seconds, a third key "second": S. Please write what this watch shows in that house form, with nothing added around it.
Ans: {"hour": 9, "minute": 48}
